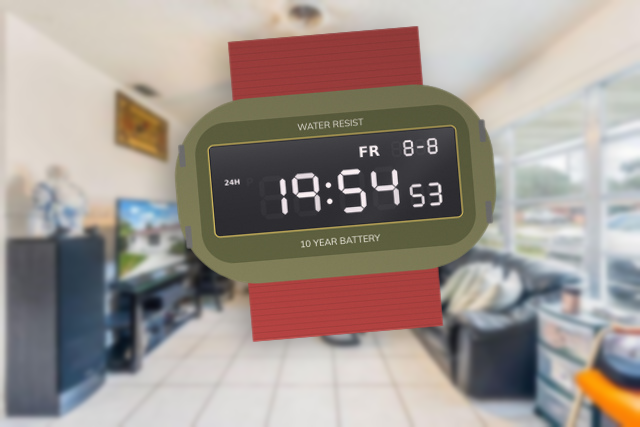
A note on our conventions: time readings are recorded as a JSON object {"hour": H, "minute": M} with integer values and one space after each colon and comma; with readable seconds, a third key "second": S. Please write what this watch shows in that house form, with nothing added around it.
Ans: {"hour": 19, "minute": 54, "second": 53}
